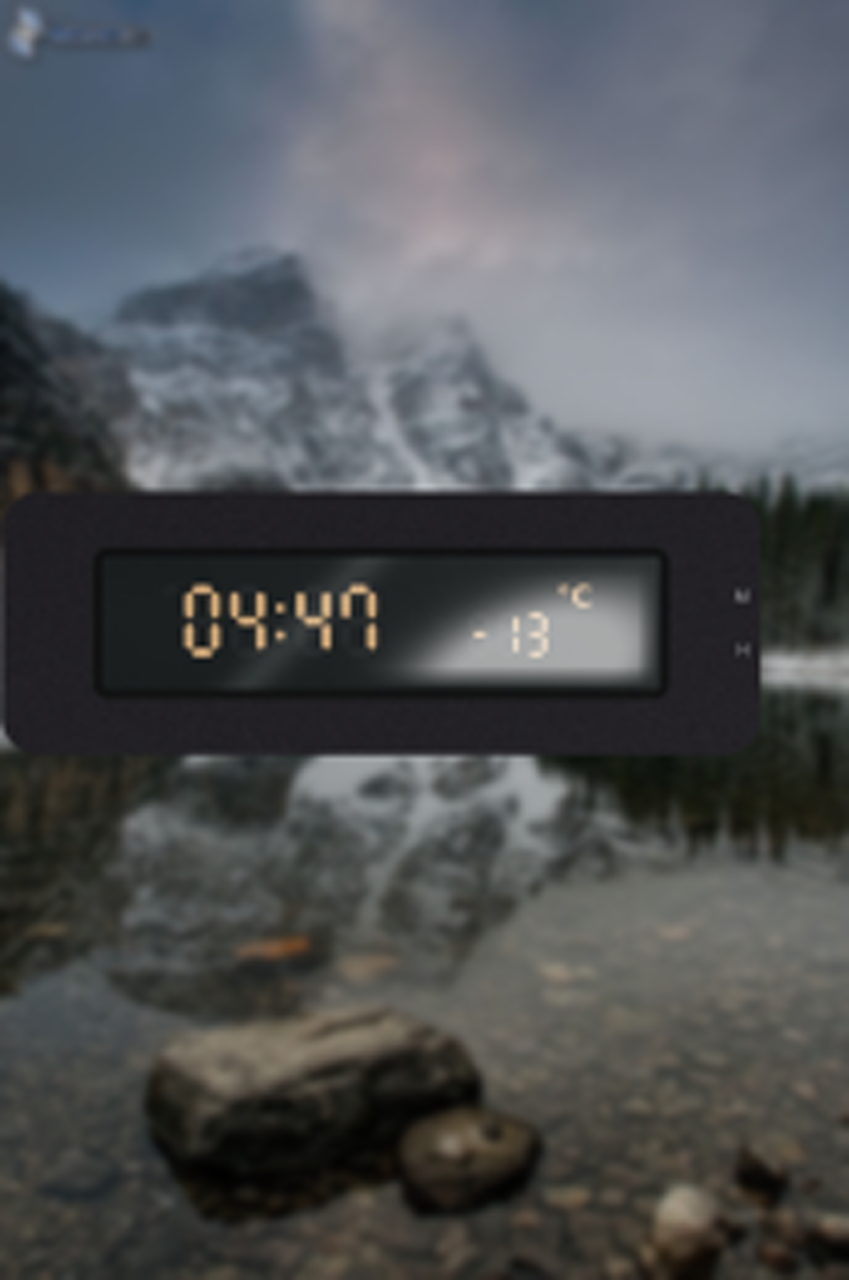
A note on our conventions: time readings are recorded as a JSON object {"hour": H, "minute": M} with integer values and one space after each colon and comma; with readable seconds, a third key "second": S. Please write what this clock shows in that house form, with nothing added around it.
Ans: {"hour": 4, "minute": 47}
